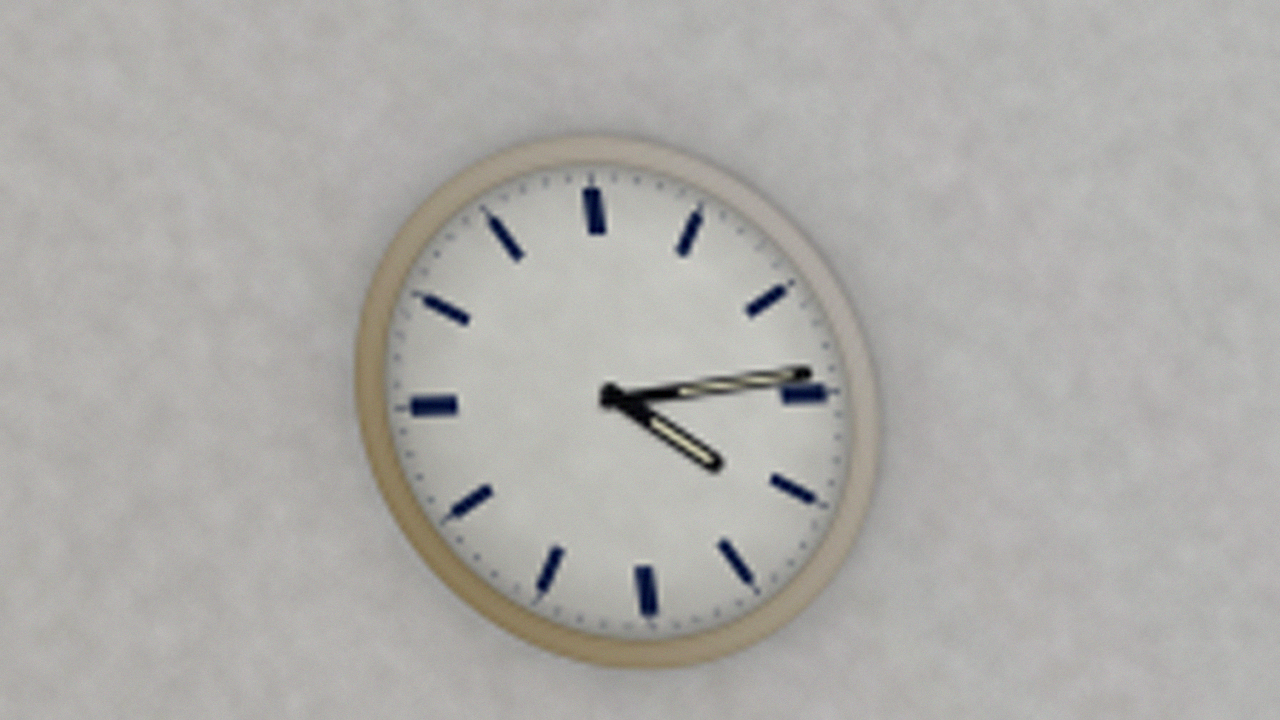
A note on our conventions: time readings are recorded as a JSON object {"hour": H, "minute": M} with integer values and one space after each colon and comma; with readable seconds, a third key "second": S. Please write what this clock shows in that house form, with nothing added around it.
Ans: {"hour": 4, "minute": 14}
